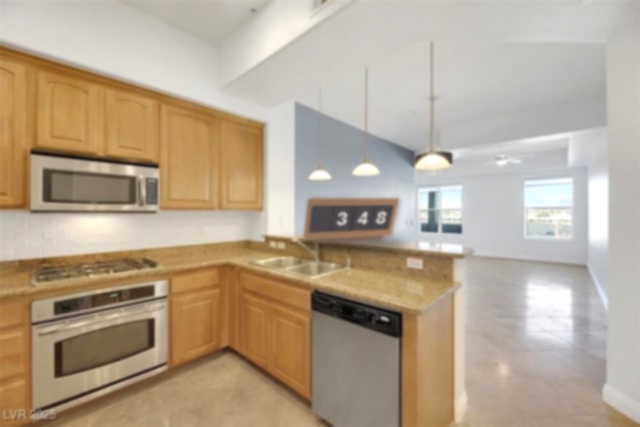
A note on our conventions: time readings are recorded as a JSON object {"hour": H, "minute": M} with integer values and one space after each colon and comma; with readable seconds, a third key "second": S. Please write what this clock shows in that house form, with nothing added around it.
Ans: {"hour": 3, "minute": 48}
